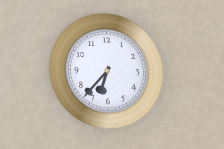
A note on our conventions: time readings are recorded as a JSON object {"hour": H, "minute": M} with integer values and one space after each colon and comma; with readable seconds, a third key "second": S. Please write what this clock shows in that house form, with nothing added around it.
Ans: {"hour": 6, "minute": 37}
